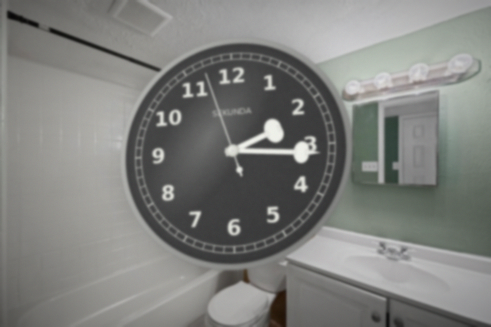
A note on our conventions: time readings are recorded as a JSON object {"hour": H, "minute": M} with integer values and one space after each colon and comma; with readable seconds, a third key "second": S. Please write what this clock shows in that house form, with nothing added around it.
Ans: {"hour": 2, "minute": 15, "second": 57}
